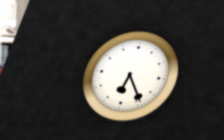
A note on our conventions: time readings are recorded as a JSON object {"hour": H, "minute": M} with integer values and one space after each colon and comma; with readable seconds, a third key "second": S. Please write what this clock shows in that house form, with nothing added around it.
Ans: {"hour": 6, "minute": 24}
